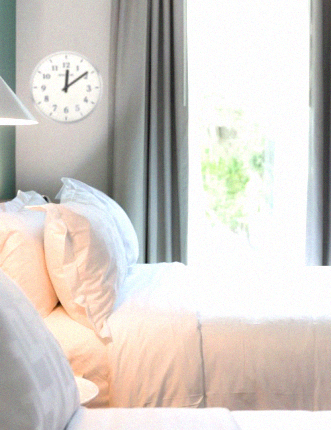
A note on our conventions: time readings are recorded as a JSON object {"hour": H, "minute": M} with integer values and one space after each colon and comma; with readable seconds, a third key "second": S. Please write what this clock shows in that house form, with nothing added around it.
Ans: {"hour": 12, "minute": 9}
